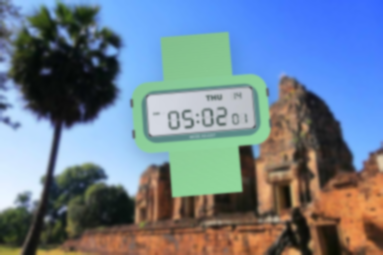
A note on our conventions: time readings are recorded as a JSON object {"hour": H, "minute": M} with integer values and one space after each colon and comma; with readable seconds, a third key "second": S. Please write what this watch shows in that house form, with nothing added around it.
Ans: {"hour": 5, "minute": 2}
